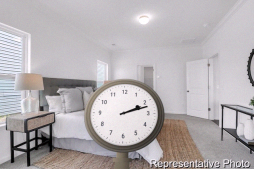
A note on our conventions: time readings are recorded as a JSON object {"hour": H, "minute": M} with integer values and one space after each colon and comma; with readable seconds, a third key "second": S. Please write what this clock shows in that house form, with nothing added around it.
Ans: {"hour": 2, "minute": 12}
